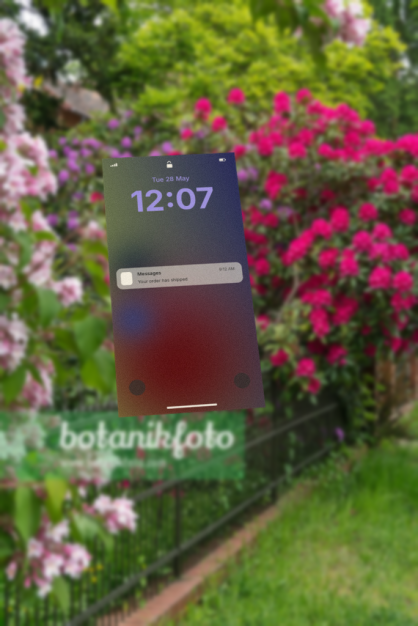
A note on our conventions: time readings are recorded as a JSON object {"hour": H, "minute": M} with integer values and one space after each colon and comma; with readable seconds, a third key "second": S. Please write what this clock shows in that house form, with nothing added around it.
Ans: {"hour": 12, "minute": 7}
